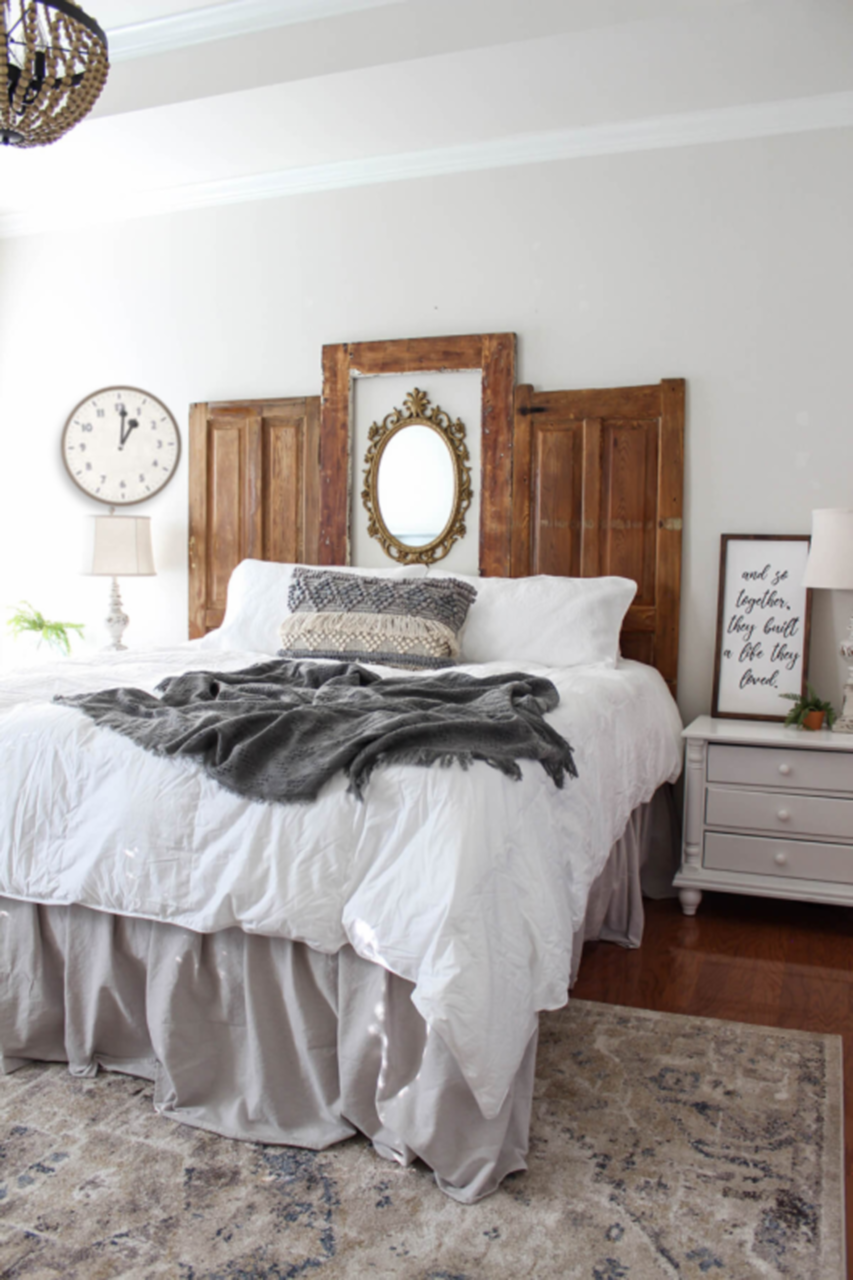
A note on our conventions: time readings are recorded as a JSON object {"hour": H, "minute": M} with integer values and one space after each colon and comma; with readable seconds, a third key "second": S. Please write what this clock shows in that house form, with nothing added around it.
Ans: {"hour": 1, "minute": 1}
